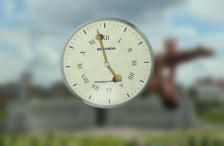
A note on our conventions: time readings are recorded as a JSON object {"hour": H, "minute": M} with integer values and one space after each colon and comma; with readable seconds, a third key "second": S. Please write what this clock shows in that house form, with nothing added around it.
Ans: {"hour": 4, "minute": 58}
